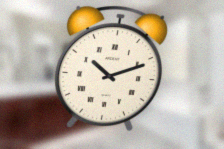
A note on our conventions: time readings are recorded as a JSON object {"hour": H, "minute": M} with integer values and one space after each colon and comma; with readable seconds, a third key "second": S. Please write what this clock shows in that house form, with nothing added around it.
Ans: {"hour": 10, "minute": 11}
